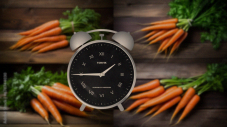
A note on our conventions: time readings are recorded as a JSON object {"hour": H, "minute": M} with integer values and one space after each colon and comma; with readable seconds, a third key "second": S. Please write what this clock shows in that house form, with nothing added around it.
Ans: {"hour": 1, "minute": 45}
